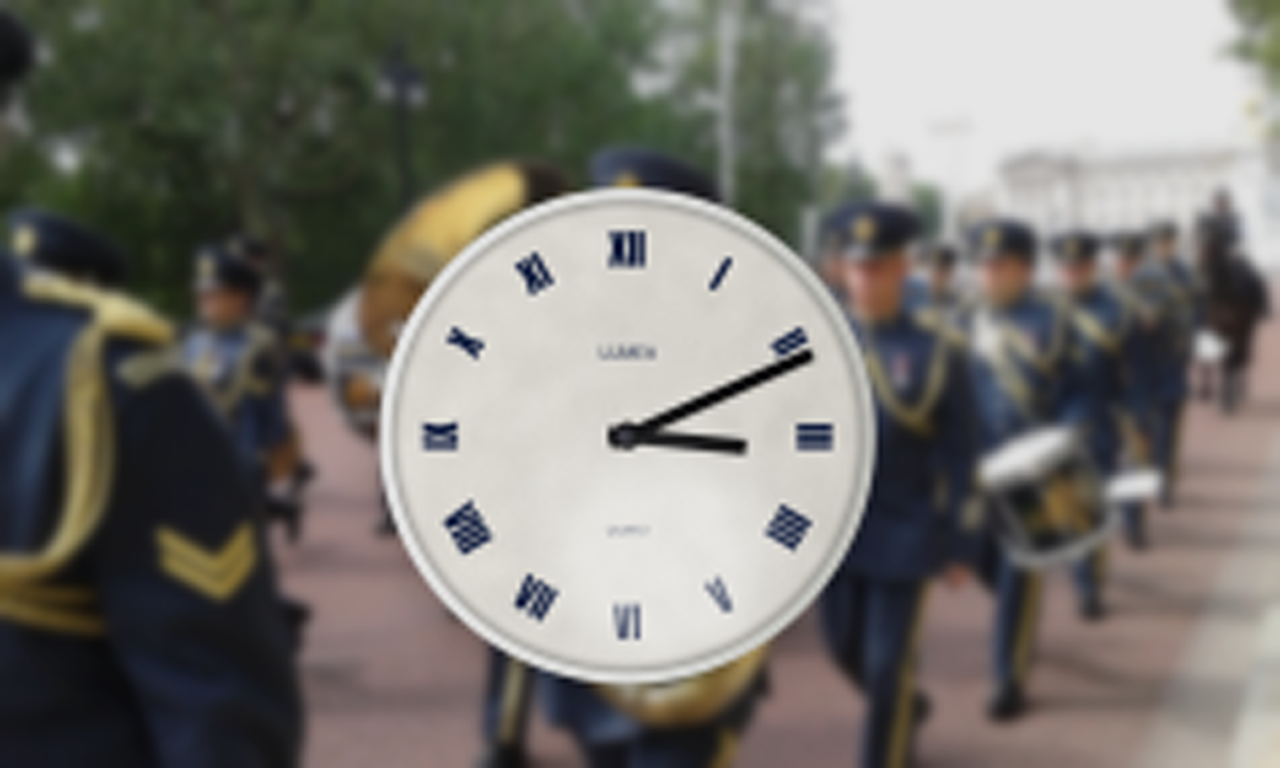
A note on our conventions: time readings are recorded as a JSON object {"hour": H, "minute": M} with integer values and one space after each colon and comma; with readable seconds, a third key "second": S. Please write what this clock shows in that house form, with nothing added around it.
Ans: {"hour": 3, "minute": 11}
